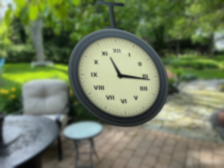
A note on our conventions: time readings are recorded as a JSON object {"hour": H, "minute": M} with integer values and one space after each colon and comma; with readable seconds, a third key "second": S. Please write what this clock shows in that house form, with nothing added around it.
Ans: {"hour": 11, "minute": 16}
